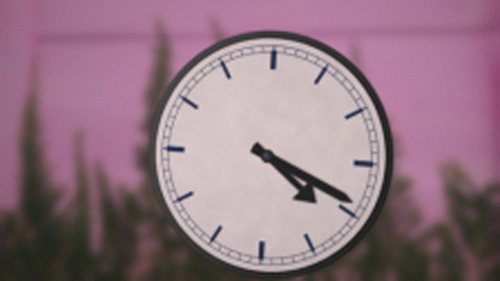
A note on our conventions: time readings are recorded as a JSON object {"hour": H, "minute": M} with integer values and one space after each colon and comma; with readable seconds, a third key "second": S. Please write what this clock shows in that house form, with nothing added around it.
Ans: {"hour": 4, "minute": 19}
